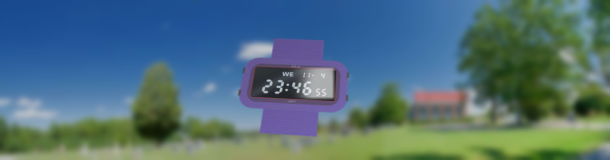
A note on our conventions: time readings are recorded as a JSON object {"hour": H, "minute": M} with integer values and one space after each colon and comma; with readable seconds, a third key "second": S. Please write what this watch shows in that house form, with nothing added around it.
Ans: {"hour": 23, "minute": 46, "second": 55}
